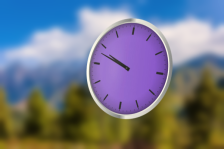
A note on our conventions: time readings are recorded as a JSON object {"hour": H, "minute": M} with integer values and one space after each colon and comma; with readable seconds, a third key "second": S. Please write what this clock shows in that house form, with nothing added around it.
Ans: {"hour": 9, "minute": 48}
